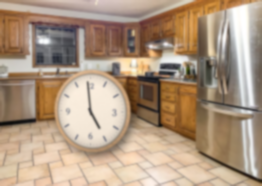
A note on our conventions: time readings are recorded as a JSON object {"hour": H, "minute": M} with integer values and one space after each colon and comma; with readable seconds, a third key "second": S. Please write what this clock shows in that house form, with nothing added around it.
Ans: {"hour": 4, "minute": 59}
